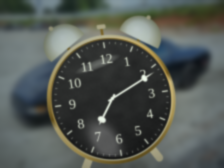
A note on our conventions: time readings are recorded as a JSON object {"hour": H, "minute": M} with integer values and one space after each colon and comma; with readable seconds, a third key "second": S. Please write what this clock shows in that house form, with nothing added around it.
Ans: {"hour": 7, "minute": 11}
